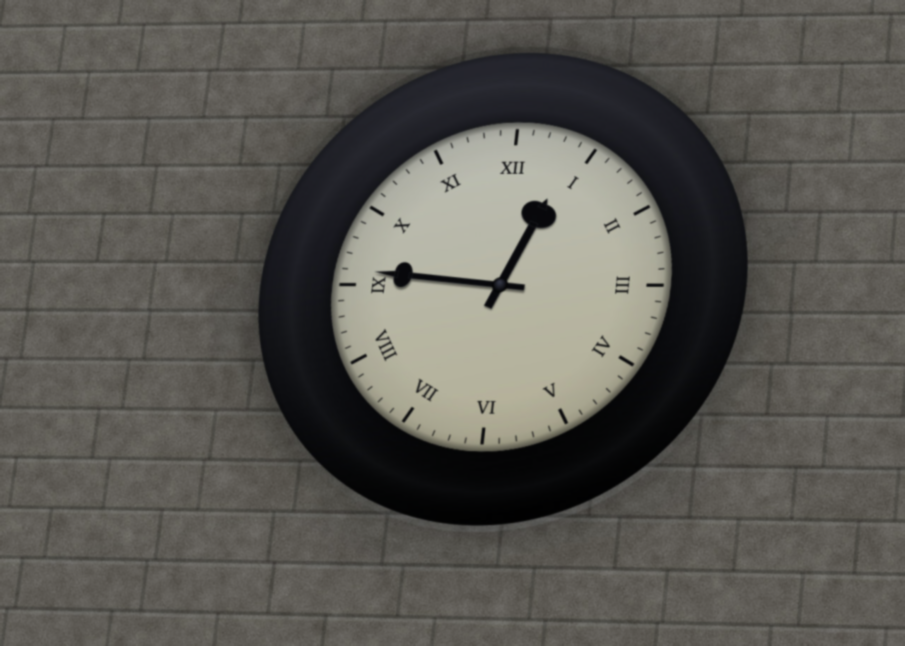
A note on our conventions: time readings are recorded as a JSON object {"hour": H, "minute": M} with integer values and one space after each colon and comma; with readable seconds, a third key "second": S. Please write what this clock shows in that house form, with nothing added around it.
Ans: {"hour": 12, "minute": 46}
